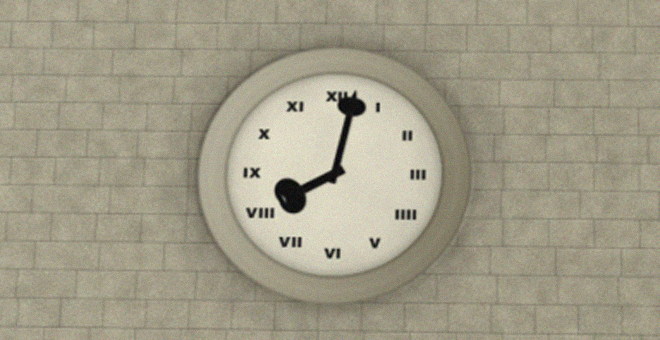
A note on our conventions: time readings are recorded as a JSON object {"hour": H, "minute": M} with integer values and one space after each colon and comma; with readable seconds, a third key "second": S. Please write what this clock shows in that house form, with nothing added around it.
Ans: {"hour": 8, "minute": 2}
